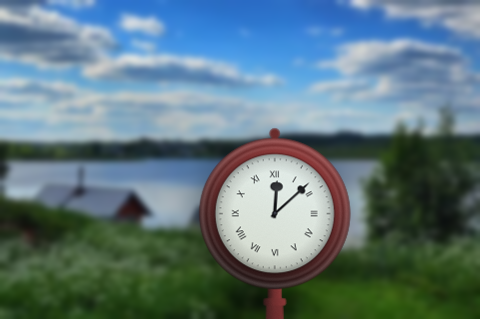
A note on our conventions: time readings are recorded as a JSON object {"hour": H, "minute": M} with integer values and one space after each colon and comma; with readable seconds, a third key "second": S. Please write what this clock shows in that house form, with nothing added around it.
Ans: {"hour": 12, "minute": 8}
